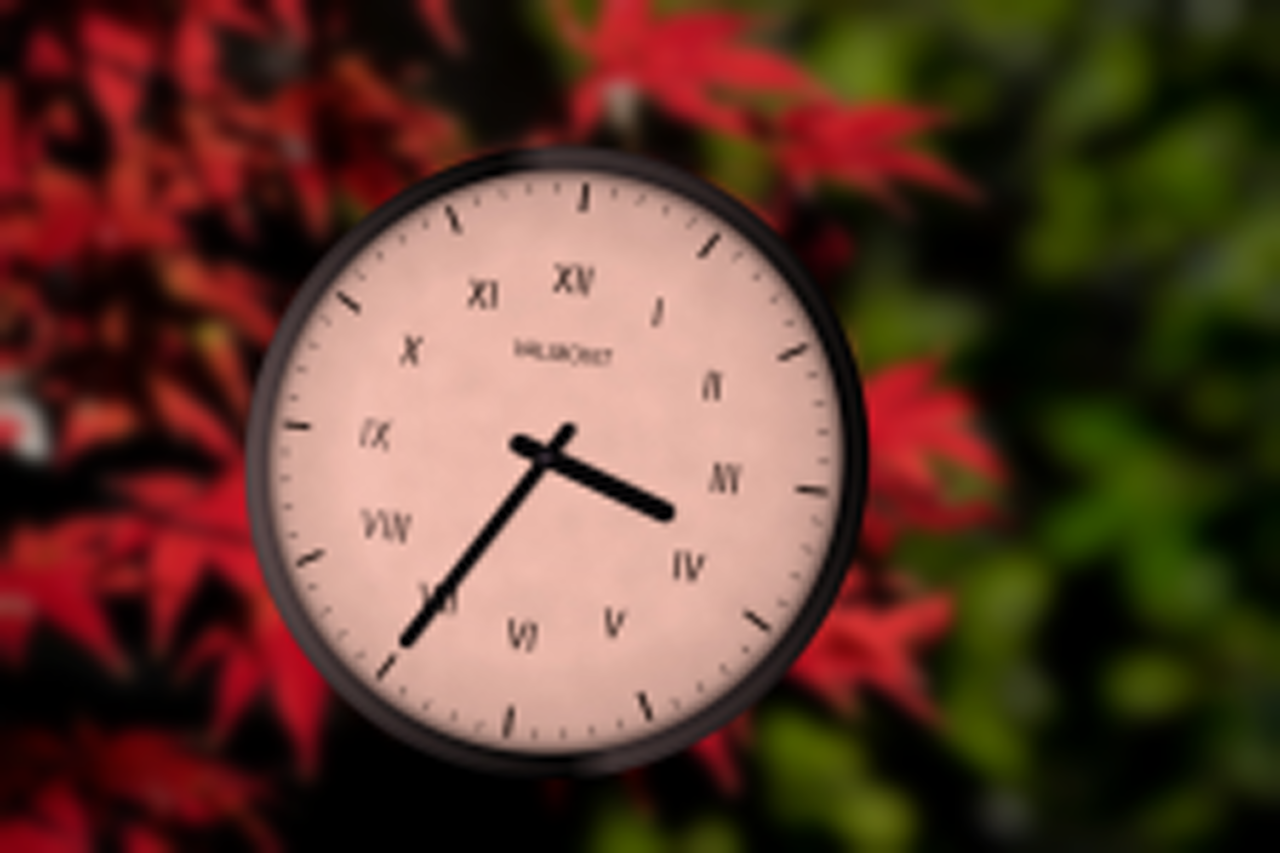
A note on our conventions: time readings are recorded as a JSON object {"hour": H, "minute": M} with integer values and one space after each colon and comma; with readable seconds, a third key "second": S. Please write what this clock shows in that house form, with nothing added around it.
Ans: {"hour": 3, "minute": 35}
